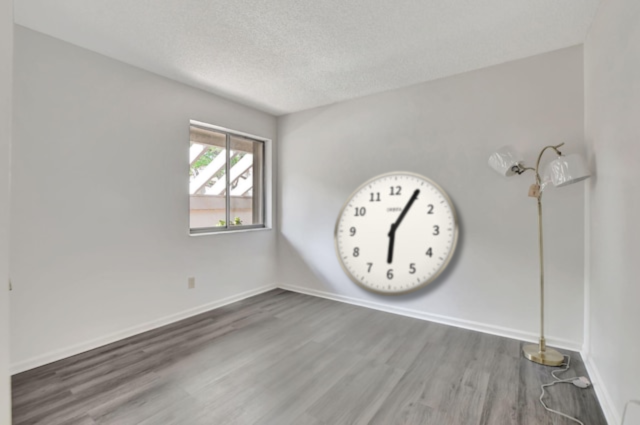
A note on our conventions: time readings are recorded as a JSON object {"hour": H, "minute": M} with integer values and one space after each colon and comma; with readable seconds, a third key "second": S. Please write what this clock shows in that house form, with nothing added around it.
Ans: {"hour": 6, "minute": 5}
